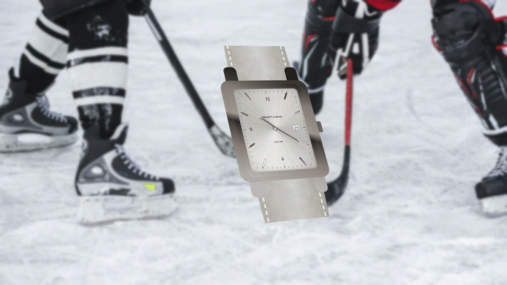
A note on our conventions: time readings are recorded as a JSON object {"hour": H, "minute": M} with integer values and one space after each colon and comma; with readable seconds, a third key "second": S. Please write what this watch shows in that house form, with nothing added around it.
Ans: {"hour": 10, "minute": 21}
